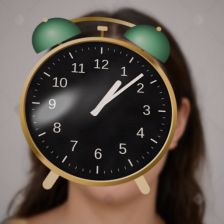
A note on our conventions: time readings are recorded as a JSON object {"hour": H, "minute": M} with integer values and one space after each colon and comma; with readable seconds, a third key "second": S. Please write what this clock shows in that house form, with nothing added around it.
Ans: {"hour": 1, "minute": 8}
